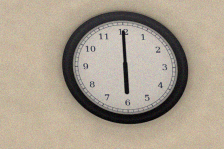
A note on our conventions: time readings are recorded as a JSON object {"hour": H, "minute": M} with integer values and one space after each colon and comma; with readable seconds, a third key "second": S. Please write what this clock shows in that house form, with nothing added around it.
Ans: {"hour": 6, "minute": 0}
